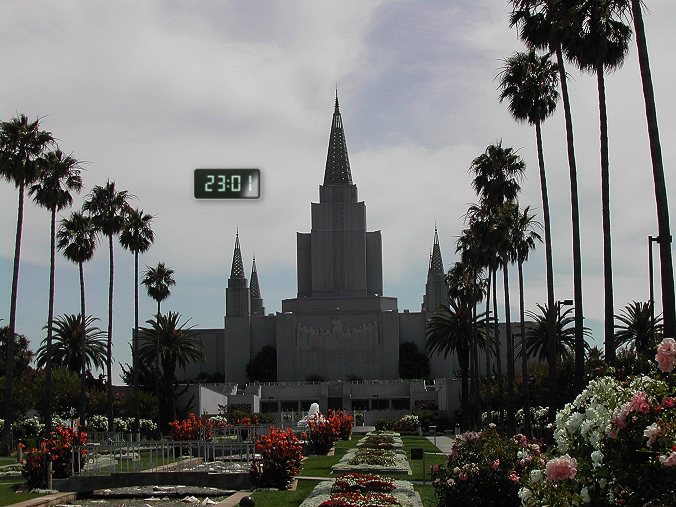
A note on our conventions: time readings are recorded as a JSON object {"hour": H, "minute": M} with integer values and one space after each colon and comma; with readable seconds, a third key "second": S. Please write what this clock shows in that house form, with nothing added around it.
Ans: {"hour": 23, "minute": 1}
